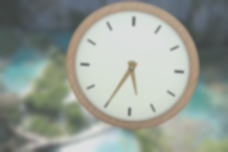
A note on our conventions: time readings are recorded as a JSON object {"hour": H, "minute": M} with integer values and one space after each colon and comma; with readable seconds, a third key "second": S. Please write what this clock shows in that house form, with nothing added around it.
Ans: {"hour": 5, "minute": 35}
